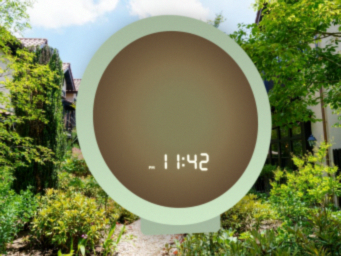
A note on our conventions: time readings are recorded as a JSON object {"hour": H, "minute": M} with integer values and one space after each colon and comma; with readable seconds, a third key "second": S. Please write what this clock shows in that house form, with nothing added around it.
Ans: {"hour": 11, "minute": 42}
